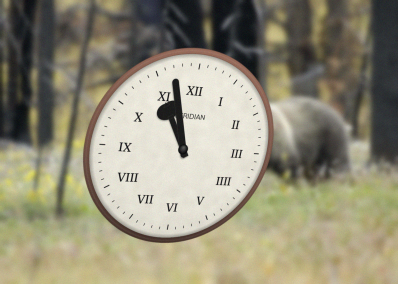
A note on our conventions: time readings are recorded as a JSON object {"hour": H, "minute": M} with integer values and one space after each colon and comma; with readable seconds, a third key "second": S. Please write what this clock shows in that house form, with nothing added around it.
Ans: {"hour": 10, "minute": 57}
